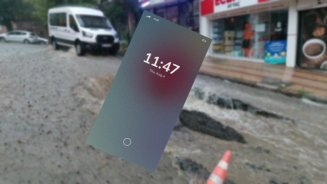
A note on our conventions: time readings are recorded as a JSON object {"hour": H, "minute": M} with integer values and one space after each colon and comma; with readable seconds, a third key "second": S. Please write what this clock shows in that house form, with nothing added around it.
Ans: {"hour": 11, "minute": 47}
